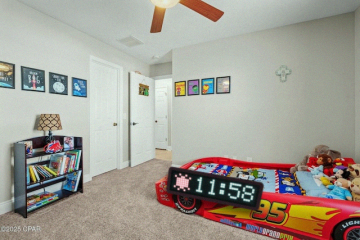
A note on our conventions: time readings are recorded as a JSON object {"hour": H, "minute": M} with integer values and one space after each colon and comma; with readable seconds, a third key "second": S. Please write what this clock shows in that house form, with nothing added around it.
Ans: {"hour": 11, "minute": 58}
